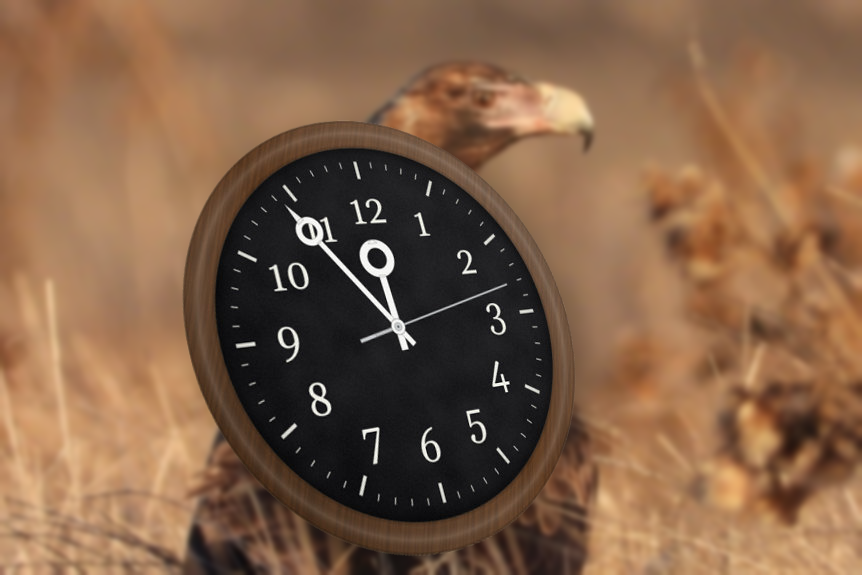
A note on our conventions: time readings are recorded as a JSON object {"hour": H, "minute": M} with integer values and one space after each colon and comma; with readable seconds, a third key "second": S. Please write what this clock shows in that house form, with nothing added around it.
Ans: {"hour": 11, "minute": 54, "second": 13}
